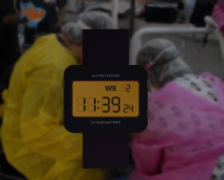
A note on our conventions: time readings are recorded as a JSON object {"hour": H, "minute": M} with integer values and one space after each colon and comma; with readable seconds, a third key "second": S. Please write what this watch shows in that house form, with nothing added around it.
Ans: {"hour": 11, "minute": 39}
